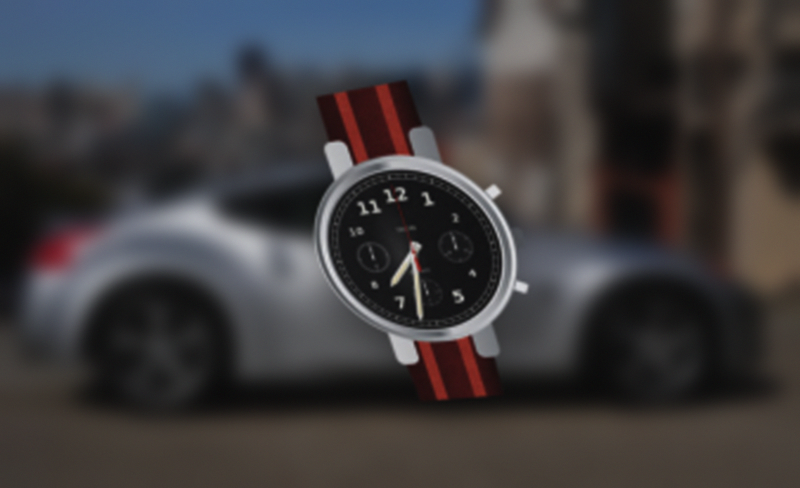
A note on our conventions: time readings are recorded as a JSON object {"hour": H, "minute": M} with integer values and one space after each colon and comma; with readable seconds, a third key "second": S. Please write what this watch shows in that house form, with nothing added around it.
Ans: {"hour": 7, "minute": 32}
